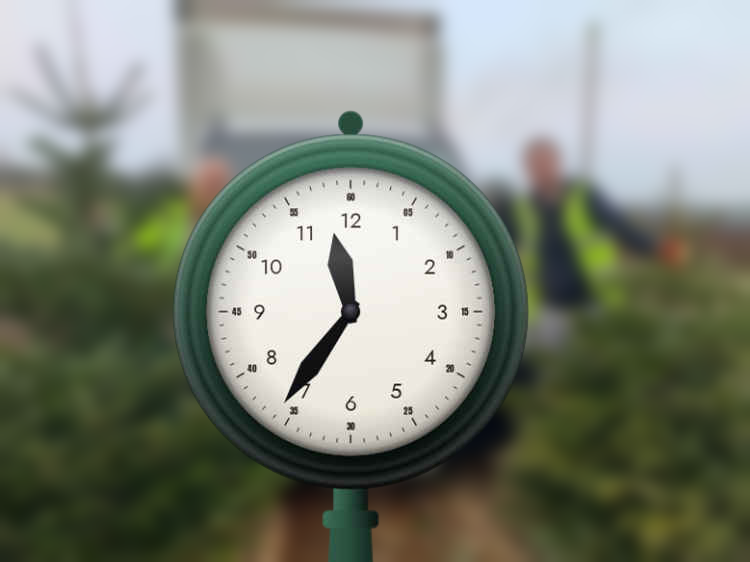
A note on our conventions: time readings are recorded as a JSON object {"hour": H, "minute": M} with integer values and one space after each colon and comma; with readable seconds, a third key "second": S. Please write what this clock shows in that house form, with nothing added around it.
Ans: {"hour": 11, "minute": 36}
